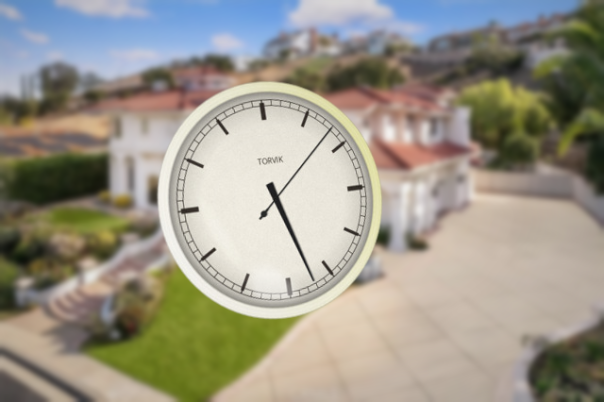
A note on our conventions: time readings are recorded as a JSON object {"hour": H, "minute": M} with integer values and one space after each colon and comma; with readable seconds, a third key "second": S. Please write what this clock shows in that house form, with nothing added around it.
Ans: {"hour": 5, "minute": 27, "second": 8}
